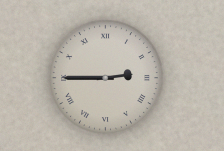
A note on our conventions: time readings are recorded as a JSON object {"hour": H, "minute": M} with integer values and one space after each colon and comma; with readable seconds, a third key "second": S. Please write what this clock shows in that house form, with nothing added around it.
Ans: {"hour": 2, "minute": 45}
